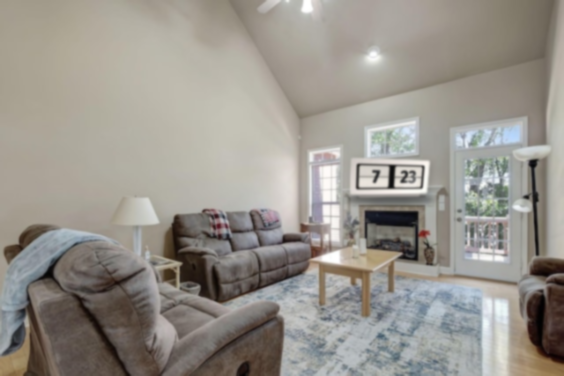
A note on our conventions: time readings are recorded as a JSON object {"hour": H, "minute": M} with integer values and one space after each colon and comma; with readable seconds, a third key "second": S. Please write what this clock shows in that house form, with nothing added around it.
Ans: {"hour": 7, "minute": 23}
